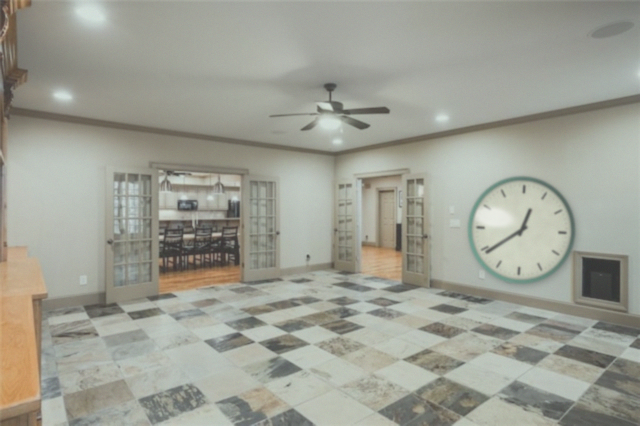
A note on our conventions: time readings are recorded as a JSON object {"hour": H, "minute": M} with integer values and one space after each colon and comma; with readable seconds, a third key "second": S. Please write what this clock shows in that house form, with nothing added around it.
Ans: {"hour": 12, "minute": 39}
